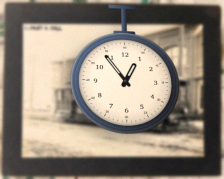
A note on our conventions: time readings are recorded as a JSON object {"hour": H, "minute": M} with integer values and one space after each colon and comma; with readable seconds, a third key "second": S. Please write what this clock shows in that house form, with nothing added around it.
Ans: {"hour": 12, "minute": 54}
